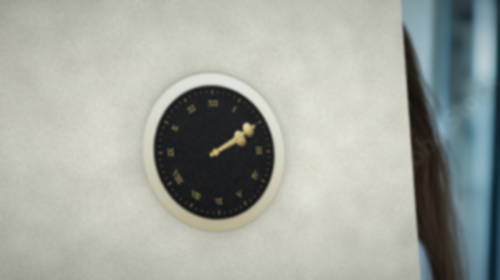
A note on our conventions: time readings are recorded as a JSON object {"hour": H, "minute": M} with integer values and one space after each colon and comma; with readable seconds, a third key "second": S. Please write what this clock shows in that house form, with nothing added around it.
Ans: {"hour": 2, "minute": 10}
